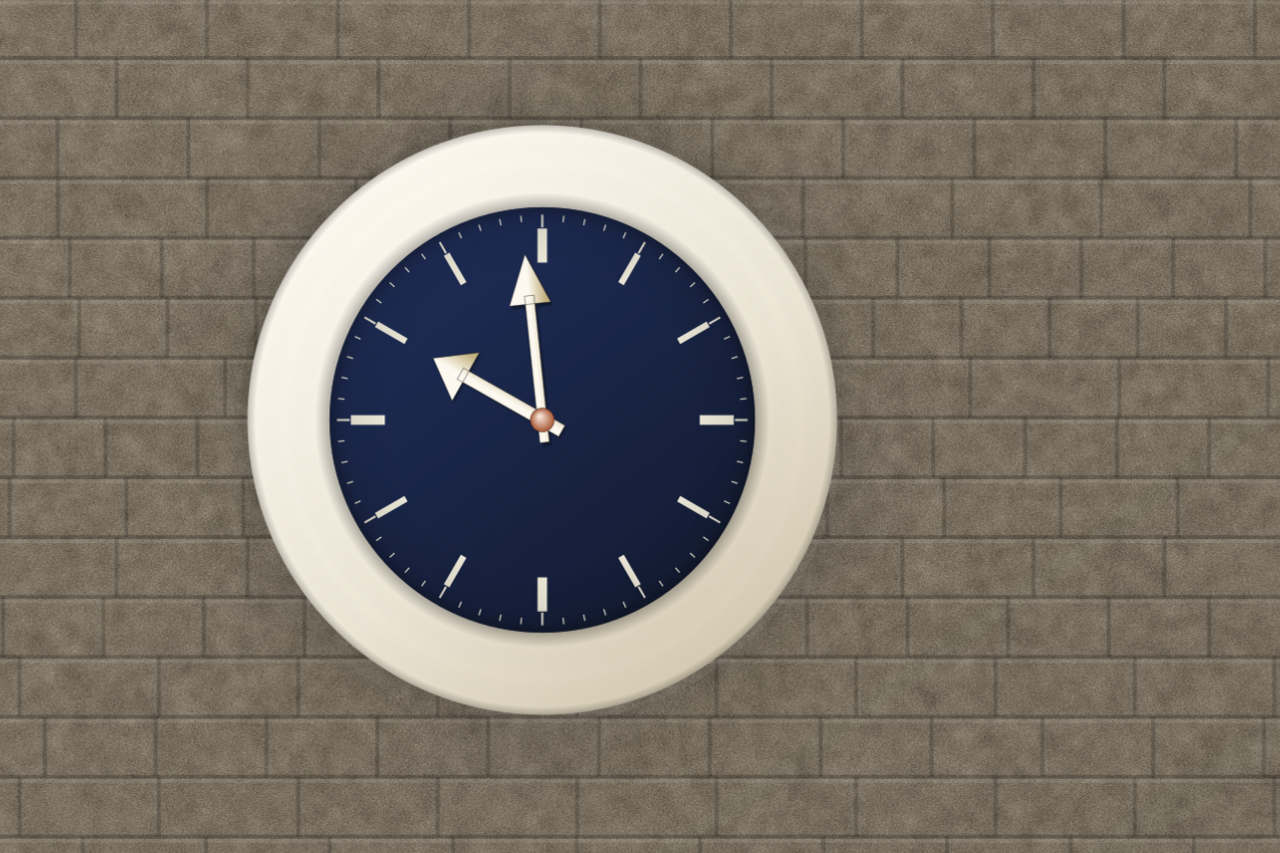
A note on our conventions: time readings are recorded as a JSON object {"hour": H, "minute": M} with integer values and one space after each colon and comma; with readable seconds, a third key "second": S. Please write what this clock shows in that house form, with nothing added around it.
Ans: {"hour": 9, "minute": 59}
